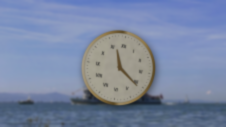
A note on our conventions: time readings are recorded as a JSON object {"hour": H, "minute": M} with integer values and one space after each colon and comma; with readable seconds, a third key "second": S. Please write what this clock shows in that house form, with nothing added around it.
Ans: {"hour": 11, "minute": 21}
